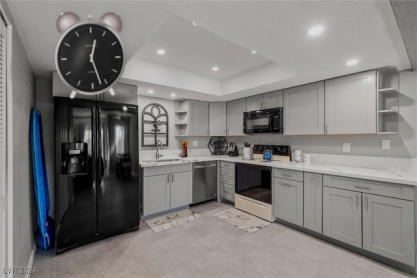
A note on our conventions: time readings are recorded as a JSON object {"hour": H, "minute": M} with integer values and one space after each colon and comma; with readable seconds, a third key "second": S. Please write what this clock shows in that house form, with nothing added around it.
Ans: {"hour": 12, "minute": 27}
